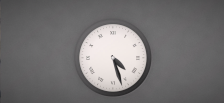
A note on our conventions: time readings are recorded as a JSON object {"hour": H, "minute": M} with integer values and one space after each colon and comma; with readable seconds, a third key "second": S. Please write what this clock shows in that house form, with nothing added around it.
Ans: {"hour": 4, "minute": 27}
